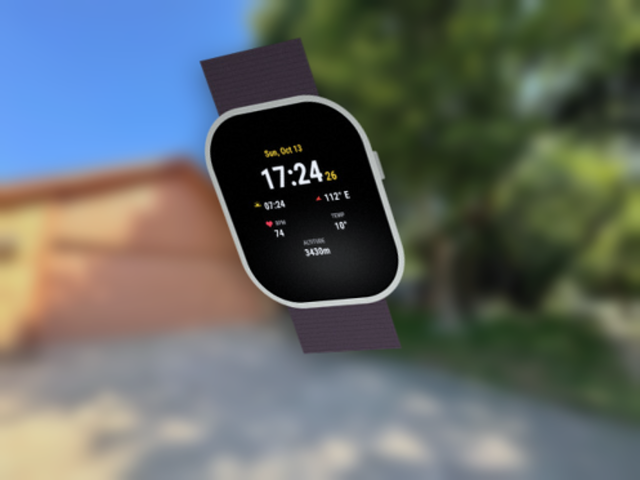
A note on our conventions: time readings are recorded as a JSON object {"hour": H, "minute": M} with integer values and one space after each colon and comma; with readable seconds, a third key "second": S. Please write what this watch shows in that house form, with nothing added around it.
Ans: {"hour": 17, "minute": 24, "second": 26}
